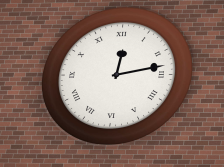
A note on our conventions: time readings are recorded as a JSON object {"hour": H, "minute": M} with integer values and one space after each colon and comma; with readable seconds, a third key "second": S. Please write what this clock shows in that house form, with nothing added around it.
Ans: {"hour": 12, "minute": 13}
